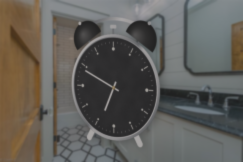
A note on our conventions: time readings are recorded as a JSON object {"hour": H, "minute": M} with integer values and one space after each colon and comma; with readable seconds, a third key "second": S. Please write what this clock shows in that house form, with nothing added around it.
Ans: {"hour": 6, "minute": 49}
